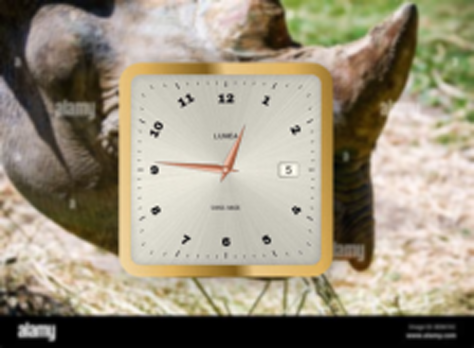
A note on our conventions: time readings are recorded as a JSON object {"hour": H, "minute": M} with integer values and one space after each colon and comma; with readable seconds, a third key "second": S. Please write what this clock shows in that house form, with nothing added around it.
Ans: {"hour": 12, "minute": 46}
